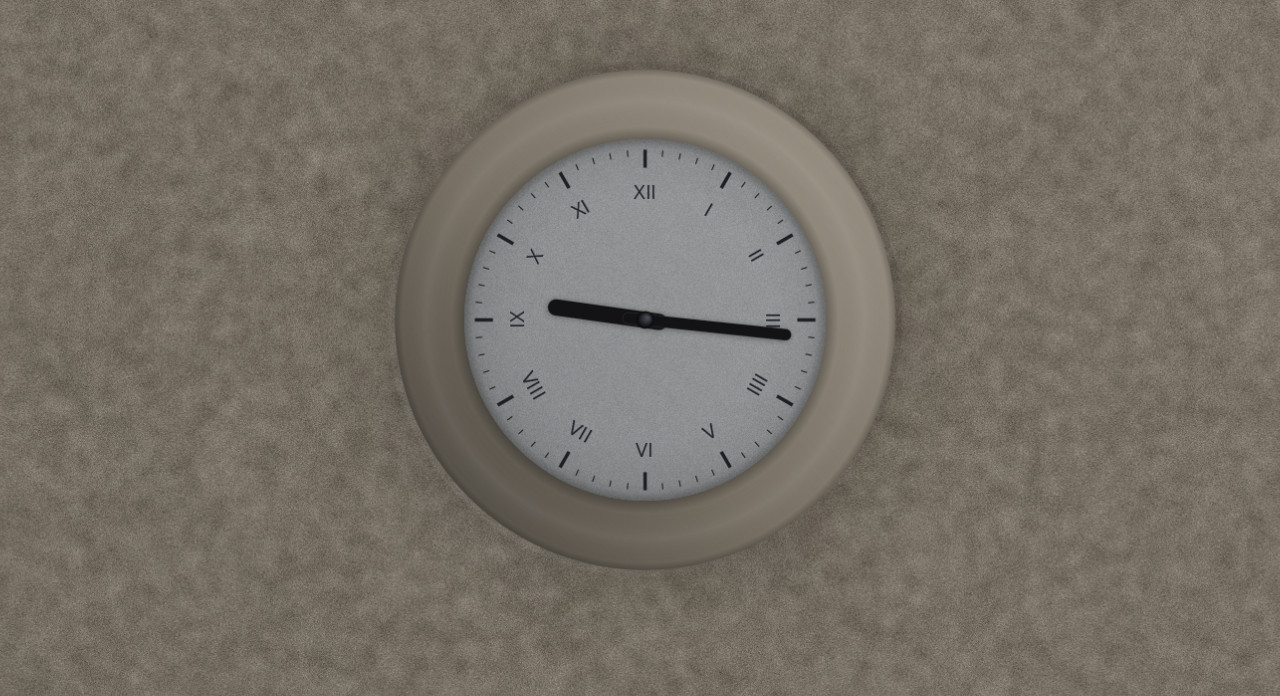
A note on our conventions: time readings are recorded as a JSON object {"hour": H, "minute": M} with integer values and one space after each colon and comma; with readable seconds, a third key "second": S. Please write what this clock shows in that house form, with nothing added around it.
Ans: {"hour": 9, "minute": 16}
